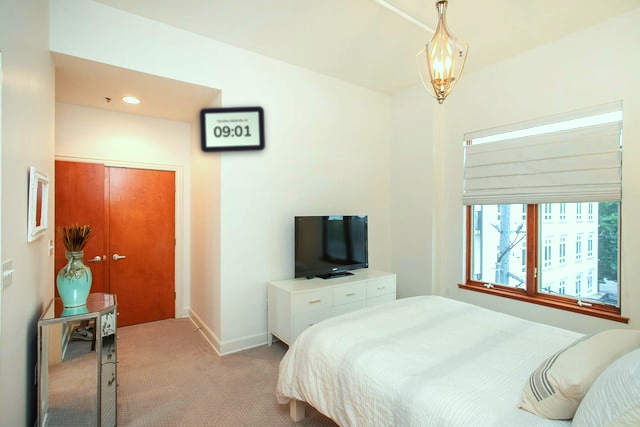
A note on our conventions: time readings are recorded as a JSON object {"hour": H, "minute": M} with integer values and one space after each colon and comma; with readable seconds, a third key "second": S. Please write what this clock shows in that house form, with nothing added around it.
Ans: {"hour": 9, "minute": 1}
